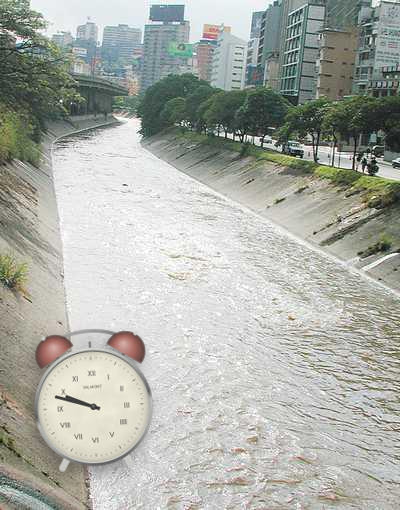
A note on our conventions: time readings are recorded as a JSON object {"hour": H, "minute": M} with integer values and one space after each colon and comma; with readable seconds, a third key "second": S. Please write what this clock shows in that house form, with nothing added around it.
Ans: {"hour": 9, "minute": 48}
